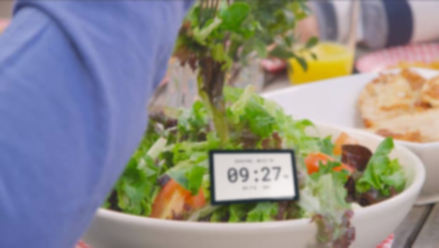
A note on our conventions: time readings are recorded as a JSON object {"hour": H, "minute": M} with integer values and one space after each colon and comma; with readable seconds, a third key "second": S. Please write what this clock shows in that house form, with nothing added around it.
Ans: {"hour": 9, "minute": 27}
